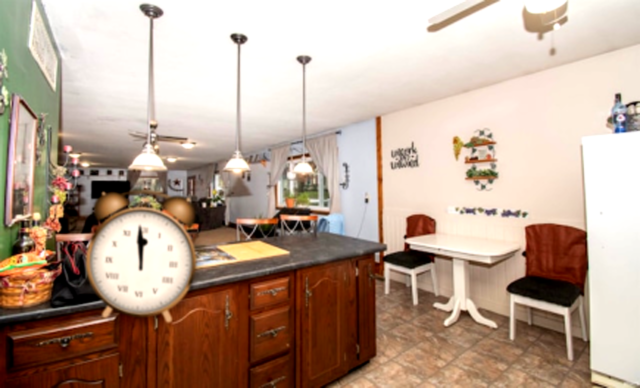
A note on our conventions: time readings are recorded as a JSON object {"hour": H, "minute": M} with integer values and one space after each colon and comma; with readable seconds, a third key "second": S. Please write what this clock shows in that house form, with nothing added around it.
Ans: {"hour": 11, "minute": 59}
